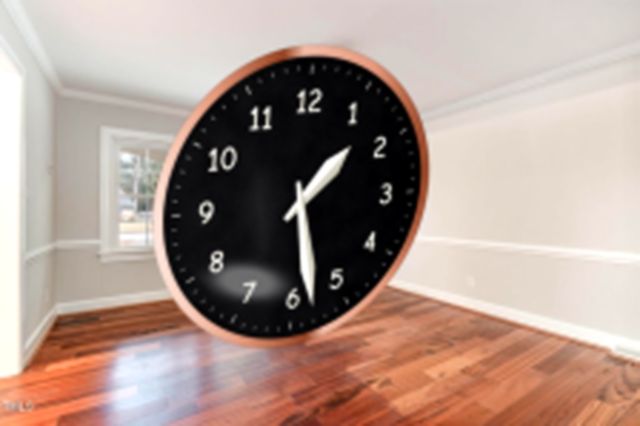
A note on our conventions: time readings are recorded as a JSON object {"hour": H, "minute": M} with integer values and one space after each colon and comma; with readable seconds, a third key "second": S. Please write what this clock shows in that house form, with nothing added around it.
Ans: {"hour": 1, "minute": 28}
